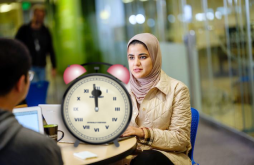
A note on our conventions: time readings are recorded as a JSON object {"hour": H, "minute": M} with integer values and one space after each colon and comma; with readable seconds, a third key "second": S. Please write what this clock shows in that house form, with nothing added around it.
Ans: {"hour": 11, "minute": 59}
